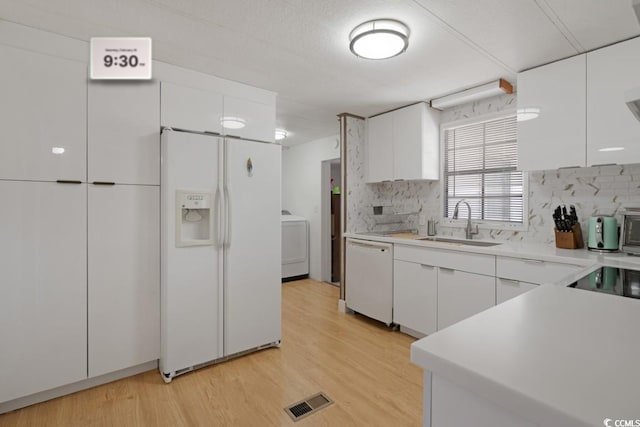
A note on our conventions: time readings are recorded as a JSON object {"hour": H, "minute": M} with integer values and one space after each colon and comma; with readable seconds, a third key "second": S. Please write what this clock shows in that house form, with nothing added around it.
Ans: {"hour": 9, "minute": 30}
